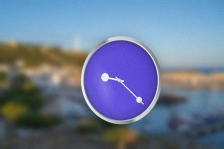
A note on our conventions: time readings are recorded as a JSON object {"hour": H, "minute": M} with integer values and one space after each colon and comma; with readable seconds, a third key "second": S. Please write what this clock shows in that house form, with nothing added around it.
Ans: {"hour": 9, "minute": 22}
